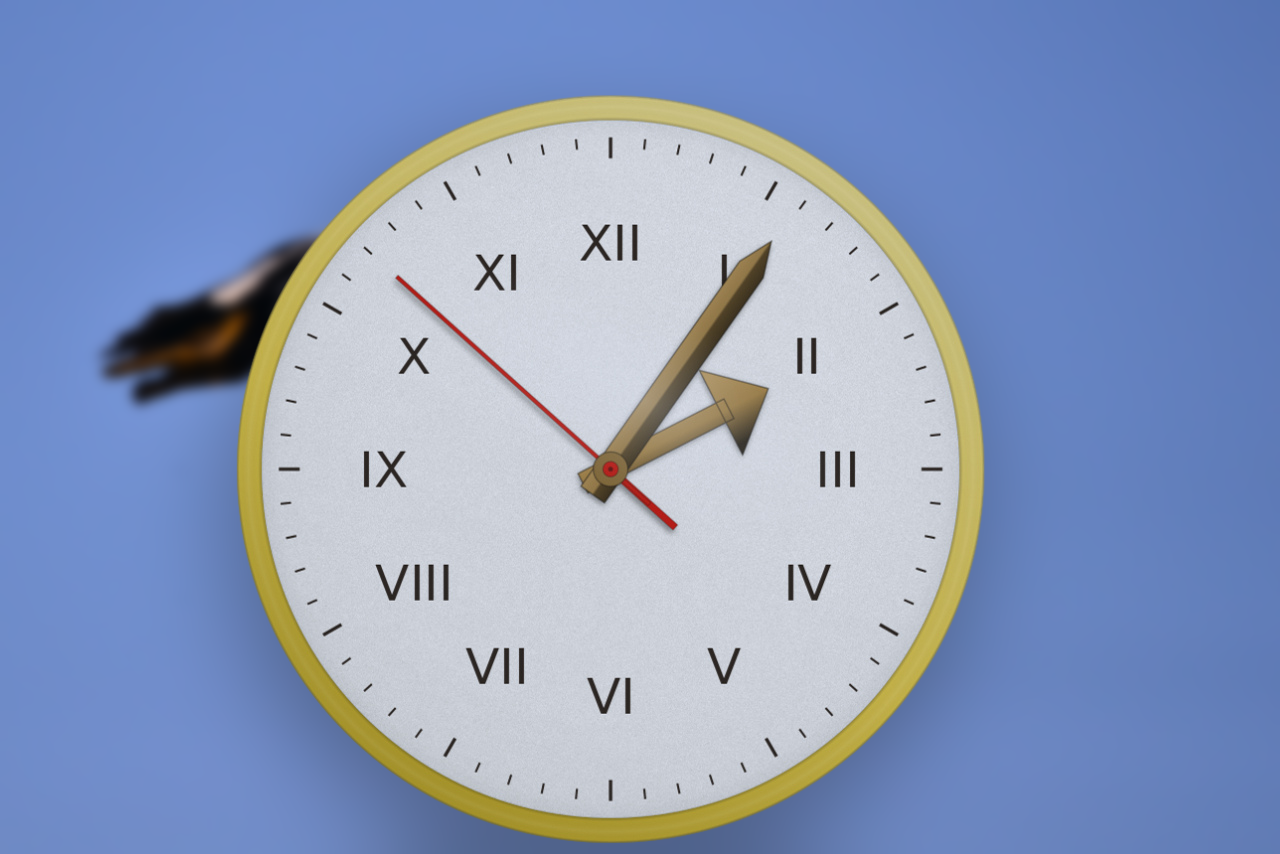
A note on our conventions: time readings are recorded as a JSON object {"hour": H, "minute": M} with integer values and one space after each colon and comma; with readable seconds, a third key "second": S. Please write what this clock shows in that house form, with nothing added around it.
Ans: {"hour": 2, "minute": 5, "second": 52}
